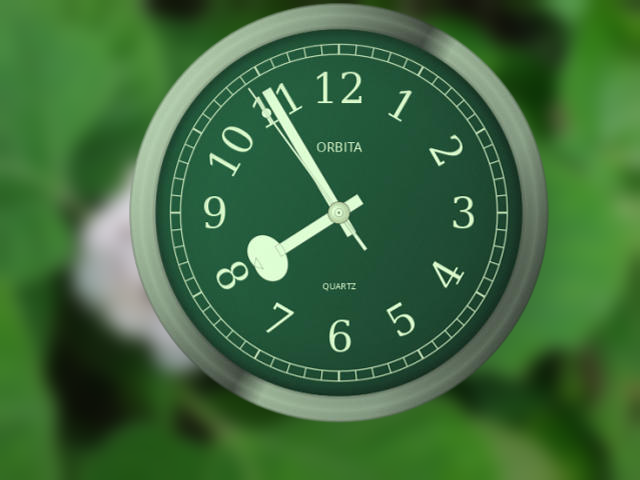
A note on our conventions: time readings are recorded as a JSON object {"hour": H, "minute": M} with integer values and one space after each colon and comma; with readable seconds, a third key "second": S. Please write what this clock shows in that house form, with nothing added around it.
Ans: {"hour": 7, "minute": 54, "second": 54}
